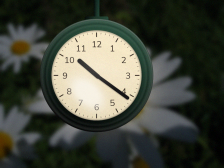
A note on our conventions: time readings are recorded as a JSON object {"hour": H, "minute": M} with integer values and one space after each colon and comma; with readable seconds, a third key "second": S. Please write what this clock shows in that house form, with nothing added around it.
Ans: {"hour": 10, "minute": 21}
